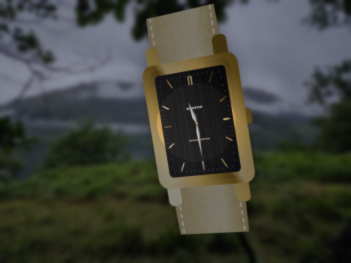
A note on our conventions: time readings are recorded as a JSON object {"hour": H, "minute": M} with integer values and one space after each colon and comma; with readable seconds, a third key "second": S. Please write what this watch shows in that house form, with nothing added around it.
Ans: {"hour": 11, "minute": 30}
